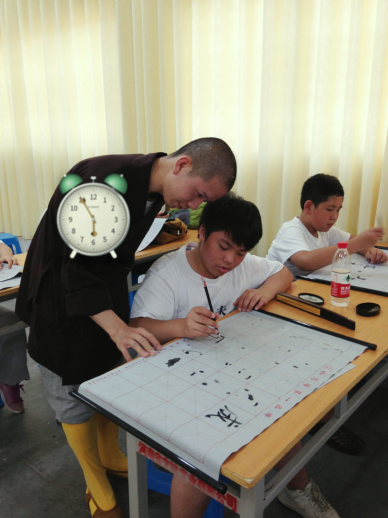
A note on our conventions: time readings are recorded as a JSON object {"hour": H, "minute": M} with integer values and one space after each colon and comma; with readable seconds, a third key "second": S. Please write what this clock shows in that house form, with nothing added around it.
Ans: {"hour": 5, "minute": 55}
